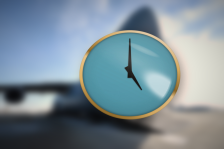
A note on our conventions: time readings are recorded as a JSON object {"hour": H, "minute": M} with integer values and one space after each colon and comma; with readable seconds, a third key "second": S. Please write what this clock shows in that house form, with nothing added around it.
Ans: {"hour": 5, "minute": 0}
